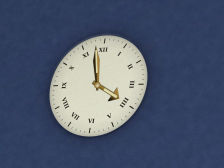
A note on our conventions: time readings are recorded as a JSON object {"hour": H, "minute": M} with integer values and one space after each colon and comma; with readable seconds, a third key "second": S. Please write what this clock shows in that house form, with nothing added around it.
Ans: {"hour": 3, "minute": 58}
